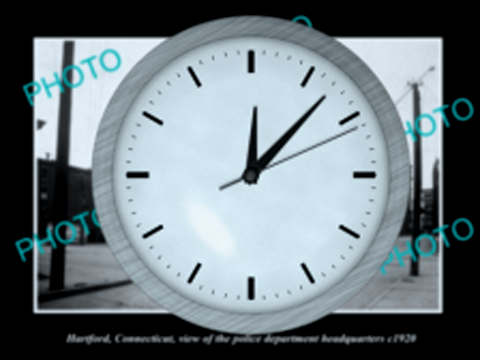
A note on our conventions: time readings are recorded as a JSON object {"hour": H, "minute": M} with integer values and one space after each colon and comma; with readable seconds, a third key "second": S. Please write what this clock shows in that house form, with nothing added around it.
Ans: {"hour": 12, "minute": 7, "second": 11}
